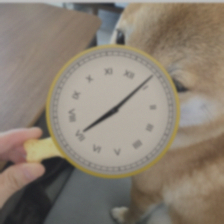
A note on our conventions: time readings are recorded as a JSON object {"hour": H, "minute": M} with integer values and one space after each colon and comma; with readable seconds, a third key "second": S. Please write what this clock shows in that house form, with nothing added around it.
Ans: {"hour": 7, "minute": 4}
